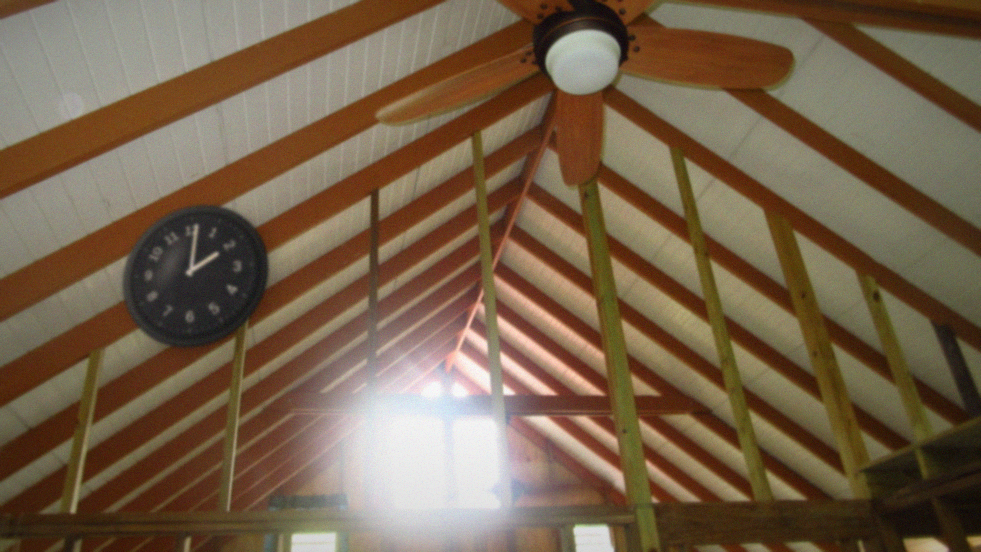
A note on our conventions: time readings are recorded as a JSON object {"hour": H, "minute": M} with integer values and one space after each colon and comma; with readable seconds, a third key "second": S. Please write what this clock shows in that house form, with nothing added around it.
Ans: {"hour": 2, "minute": 1}
